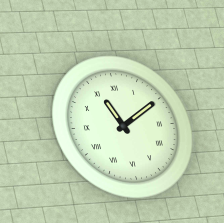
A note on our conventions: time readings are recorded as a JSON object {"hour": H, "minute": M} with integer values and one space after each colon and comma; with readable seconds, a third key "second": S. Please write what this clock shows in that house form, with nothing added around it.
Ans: {"hour": 11, "minute": 10}
